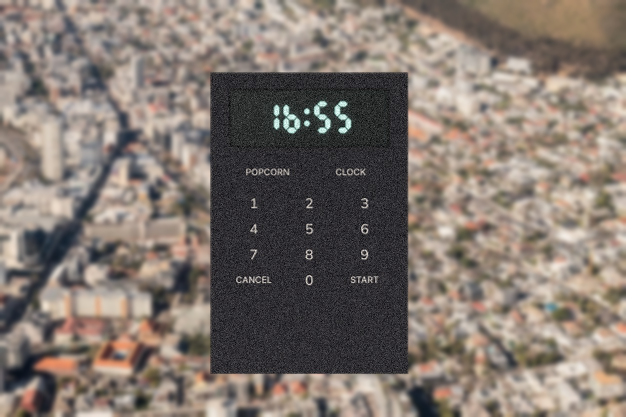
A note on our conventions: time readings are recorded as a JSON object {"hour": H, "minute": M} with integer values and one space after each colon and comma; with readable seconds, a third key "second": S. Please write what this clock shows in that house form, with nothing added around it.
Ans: {"hour": 16, "minute": 55}
